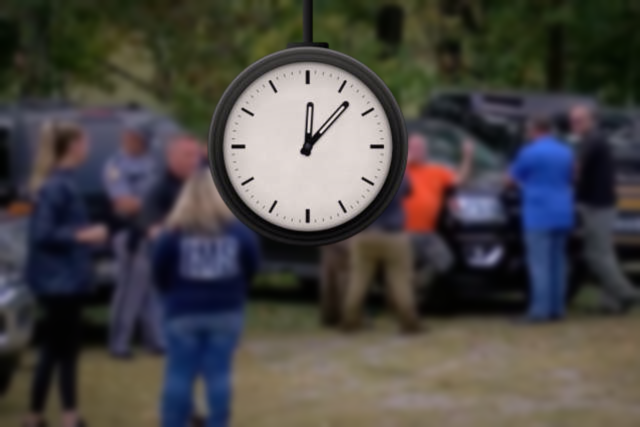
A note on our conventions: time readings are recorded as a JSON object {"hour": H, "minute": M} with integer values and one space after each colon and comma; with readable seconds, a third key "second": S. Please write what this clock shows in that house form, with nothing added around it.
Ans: {"hour": 12, "minute": 7}
